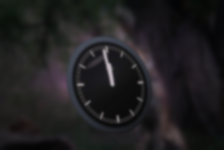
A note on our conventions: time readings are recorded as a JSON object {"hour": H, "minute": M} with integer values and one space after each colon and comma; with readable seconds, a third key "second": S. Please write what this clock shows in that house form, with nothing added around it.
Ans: {"hour": 11, "minute": 59}
